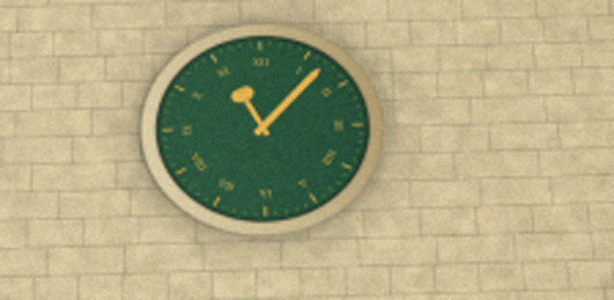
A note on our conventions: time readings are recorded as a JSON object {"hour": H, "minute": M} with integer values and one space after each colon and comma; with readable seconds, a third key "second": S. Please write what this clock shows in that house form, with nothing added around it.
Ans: {"hour": 11, "minute": 7}
